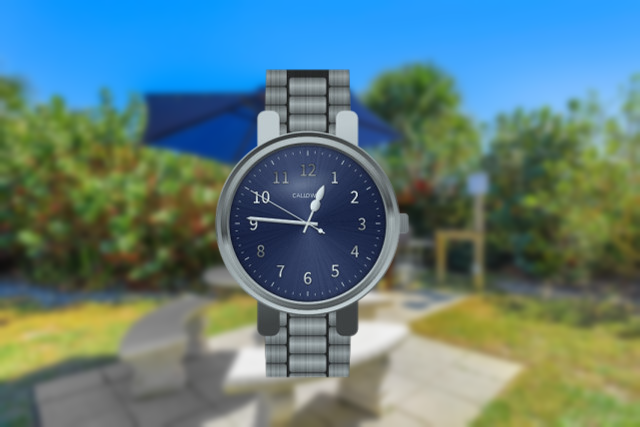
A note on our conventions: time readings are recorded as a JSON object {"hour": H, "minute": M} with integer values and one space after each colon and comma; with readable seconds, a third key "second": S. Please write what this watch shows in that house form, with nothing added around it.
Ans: {"hour": 12, "minute": 45, "second": 50}
